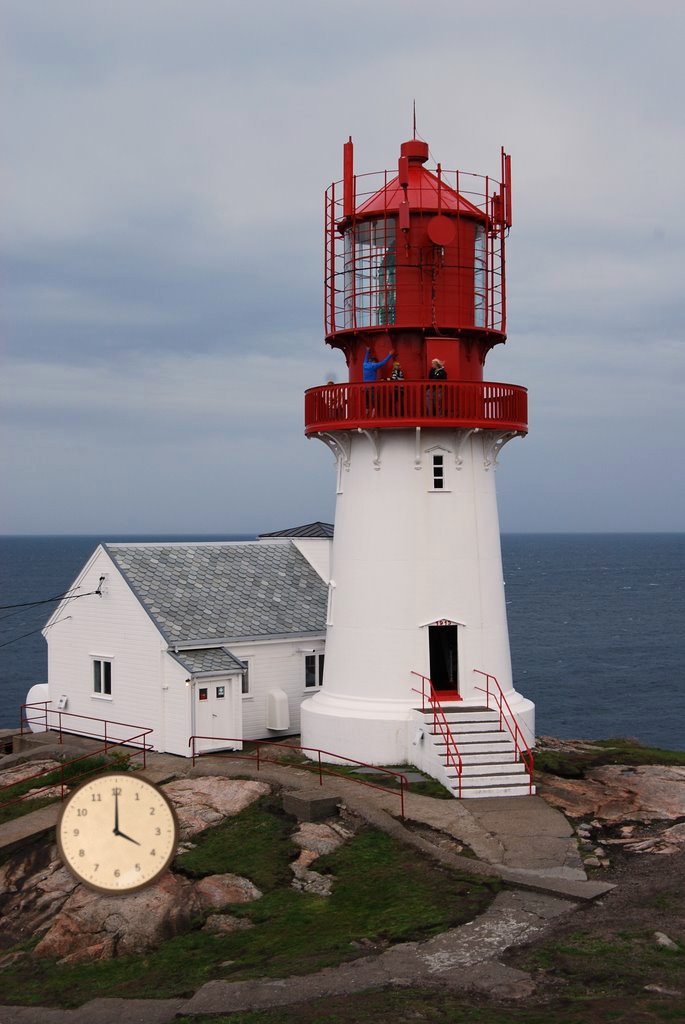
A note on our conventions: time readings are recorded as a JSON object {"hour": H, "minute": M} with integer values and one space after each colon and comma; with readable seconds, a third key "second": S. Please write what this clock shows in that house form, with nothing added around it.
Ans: {"hour": 4, "minute": 0}
